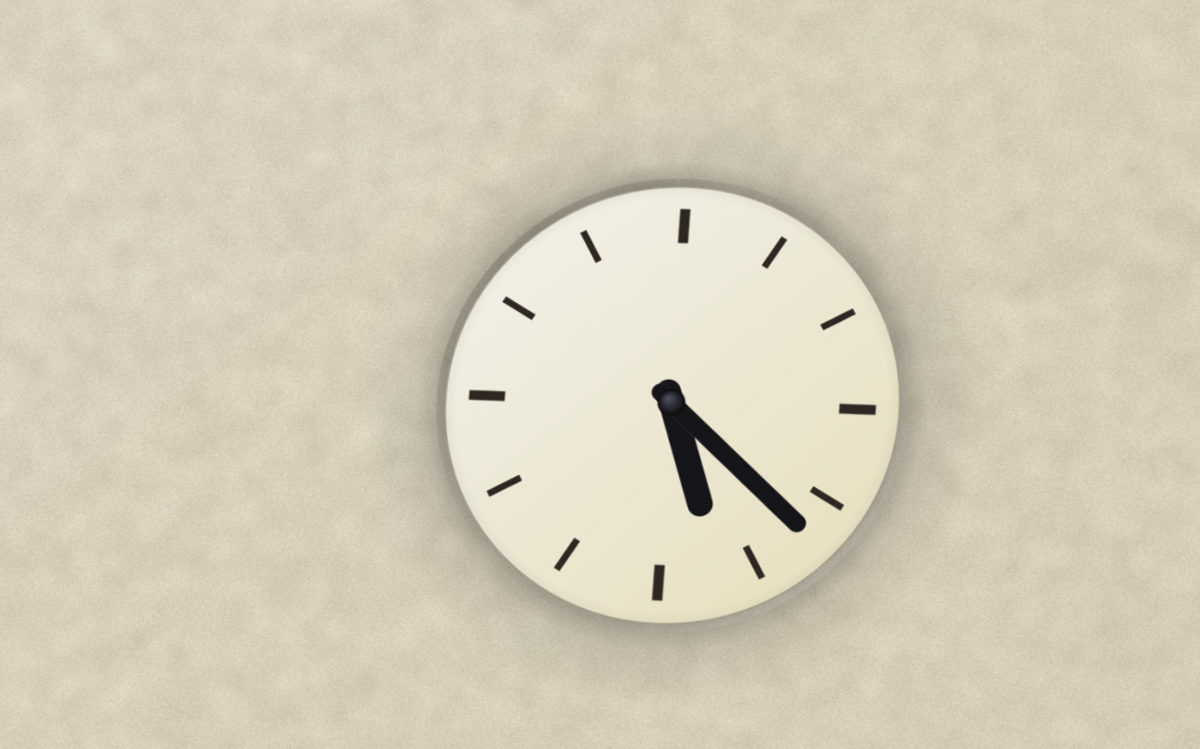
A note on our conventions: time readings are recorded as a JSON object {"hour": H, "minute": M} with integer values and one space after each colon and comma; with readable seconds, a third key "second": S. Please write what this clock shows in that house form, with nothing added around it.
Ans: {"hour": 5, "minute": 22}
